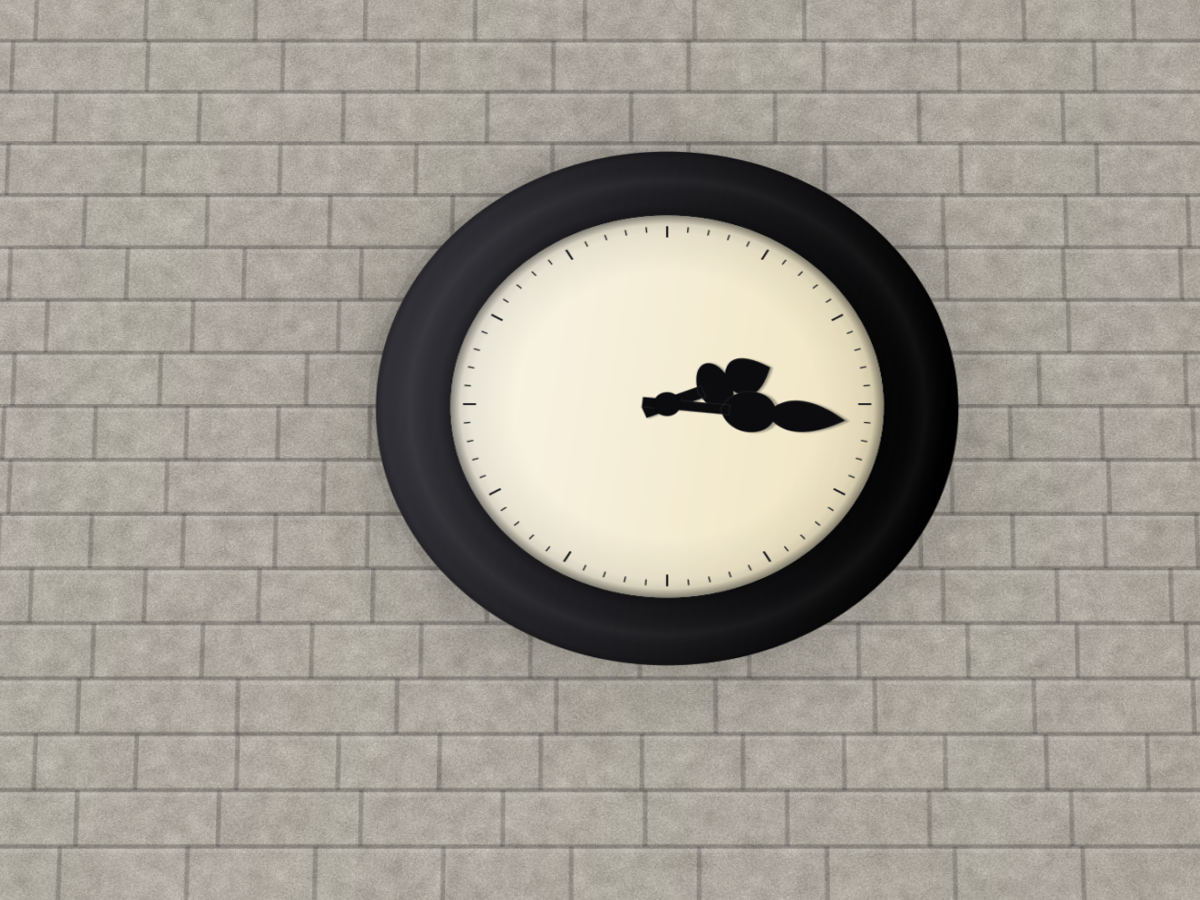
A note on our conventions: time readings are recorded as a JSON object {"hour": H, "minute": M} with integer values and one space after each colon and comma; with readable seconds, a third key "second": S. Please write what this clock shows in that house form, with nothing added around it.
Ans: {"hour": 2, "minute": 16}
